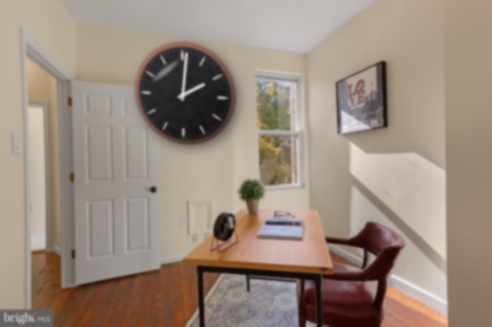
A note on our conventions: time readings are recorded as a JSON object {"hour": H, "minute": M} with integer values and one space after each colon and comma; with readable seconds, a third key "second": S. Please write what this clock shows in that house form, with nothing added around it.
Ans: {"hour": 2, "minute": 1}
